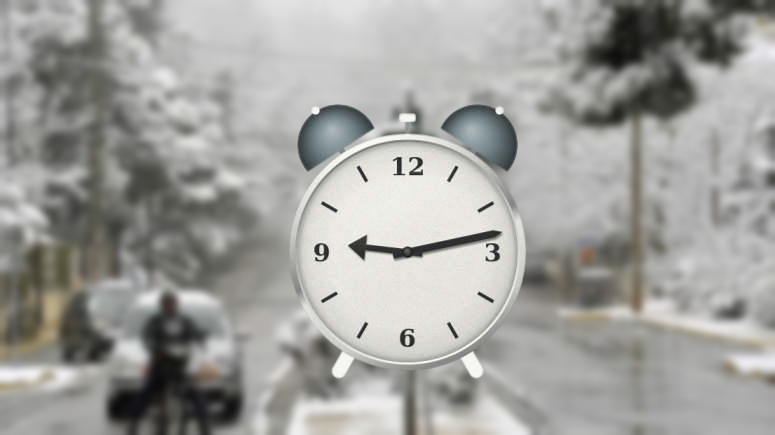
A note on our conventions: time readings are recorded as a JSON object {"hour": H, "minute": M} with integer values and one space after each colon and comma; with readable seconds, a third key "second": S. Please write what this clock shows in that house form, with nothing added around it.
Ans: {"hour": 9, "minute": 13}
